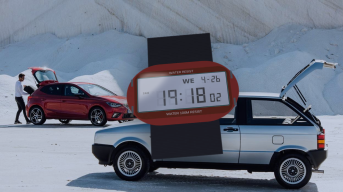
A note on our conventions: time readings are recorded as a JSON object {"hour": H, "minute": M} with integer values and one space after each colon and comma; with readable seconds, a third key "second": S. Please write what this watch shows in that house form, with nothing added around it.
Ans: {"hour": 19, "minute": 18, "second": 2}
